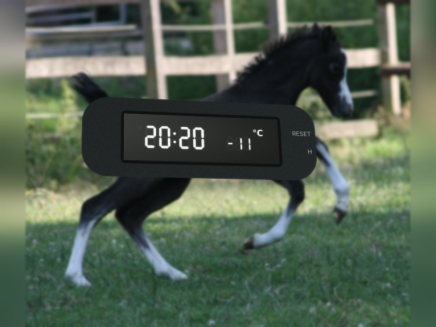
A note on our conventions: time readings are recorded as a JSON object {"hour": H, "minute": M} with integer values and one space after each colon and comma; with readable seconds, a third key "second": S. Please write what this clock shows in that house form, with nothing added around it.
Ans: {"hour": 20, "minute": 20}
